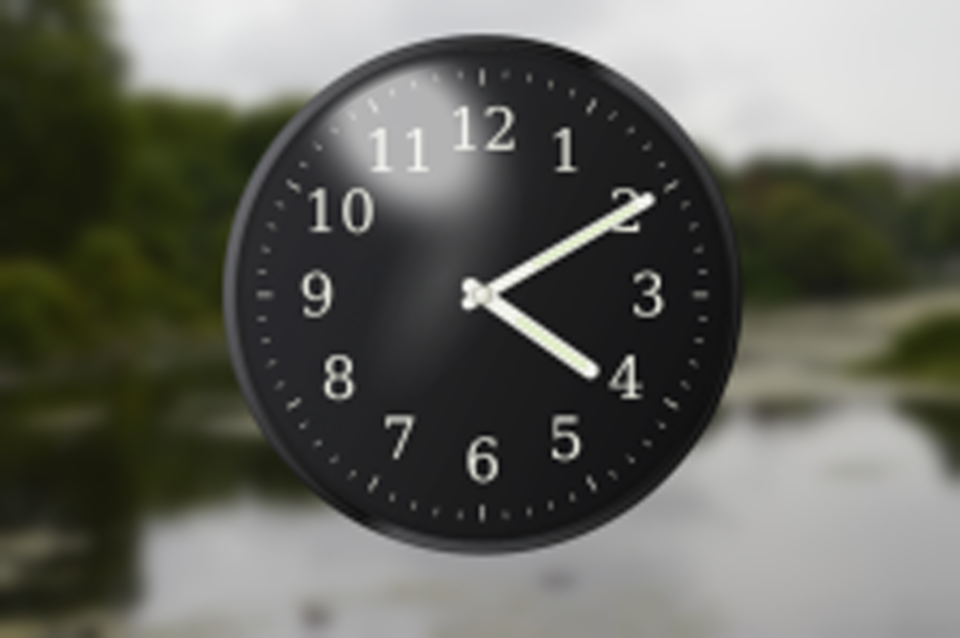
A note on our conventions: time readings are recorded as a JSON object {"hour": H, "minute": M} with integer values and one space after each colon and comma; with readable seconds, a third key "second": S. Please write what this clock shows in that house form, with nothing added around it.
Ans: {"hour": 4, "minute": 10}
